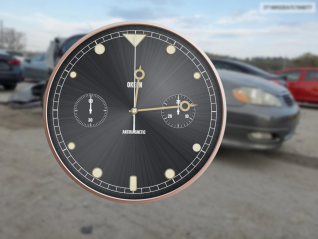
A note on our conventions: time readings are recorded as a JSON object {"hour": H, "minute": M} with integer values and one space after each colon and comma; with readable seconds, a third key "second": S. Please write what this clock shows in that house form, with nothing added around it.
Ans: {"hour": 12, "minute": 14}
